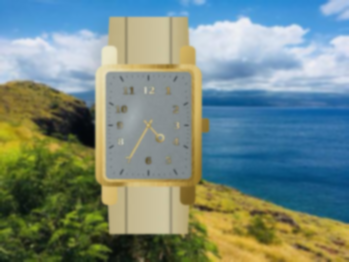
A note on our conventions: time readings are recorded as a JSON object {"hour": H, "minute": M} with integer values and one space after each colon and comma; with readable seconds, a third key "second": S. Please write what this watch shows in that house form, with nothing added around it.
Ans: {"hour": 4, "minute": 35}
